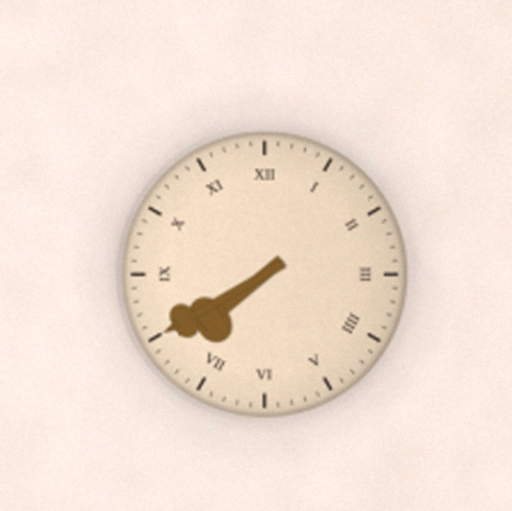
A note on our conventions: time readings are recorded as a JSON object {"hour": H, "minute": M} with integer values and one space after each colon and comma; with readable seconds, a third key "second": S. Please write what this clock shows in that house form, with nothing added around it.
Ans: {"hour": 7, "minute": 40}
